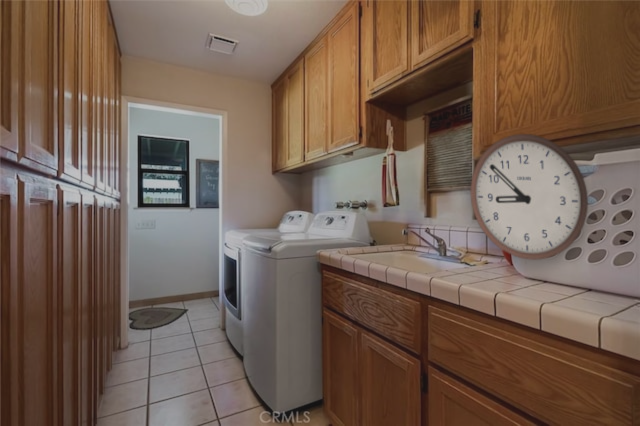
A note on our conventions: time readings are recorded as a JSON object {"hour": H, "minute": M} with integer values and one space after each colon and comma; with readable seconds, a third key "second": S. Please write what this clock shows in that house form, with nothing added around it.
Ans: {"hour": 8, "minute": 52}
